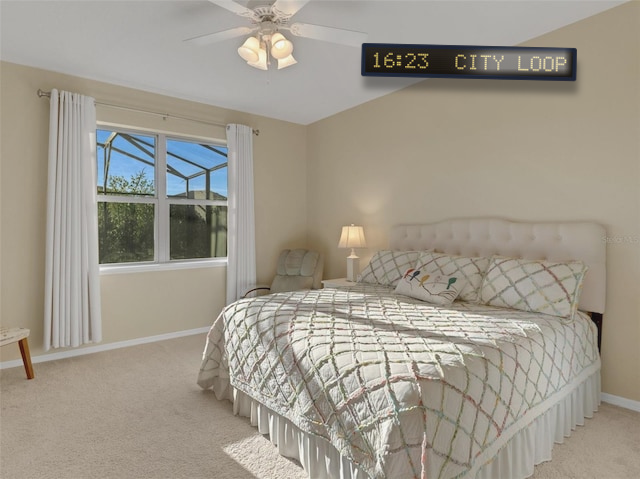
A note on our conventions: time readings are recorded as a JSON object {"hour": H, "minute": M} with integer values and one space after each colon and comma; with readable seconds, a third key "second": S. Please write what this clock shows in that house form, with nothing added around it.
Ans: {"hour": 16, "minute": 23}
